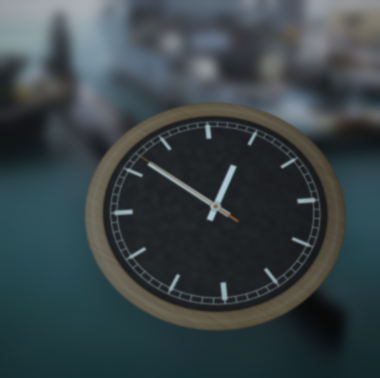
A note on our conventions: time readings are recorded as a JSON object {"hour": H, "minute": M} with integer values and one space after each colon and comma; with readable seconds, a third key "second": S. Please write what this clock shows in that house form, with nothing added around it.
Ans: {"hour": 12, "minute": 51, "second": 52}
